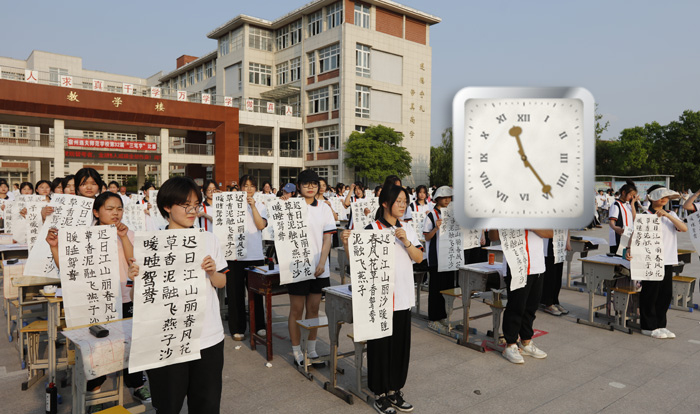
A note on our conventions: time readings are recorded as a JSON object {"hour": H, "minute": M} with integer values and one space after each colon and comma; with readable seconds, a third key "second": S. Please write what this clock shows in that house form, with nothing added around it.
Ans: {"hour": 11, "minute": 24}
